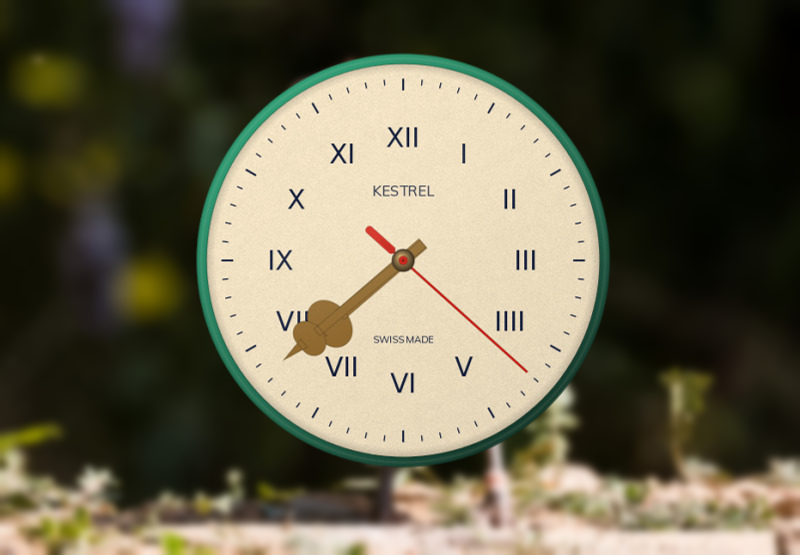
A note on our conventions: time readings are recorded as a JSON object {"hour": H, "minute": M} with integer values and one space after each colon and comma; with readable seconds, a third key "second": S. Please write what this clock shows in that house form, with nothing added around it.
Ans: {"hour": 7, "minute": 38, "second": 22}
